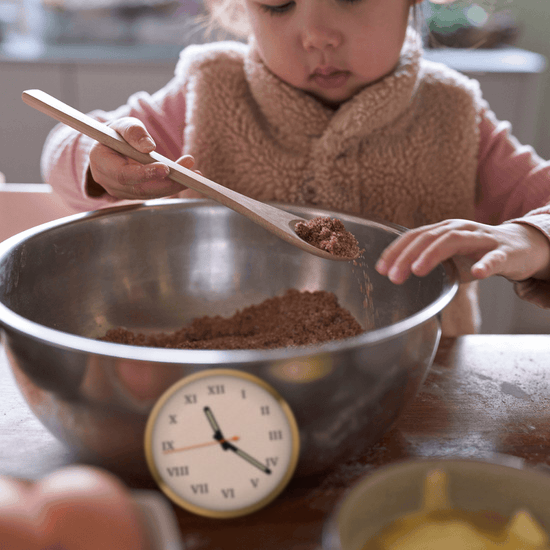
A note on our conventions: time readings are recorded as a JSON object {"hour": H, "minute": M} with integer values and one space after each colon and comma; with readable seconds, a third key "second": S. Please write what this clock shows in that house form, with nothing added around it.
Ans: {"hour": 11, "minute": 21, "second": 44}
